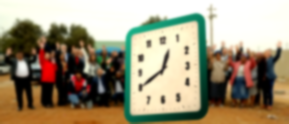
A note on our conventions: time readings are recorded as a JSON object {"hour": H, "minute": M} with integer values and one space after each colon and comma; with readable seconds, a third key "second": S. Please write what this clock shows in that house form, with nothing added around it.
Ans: {"hour": 12, "minute": 40}
